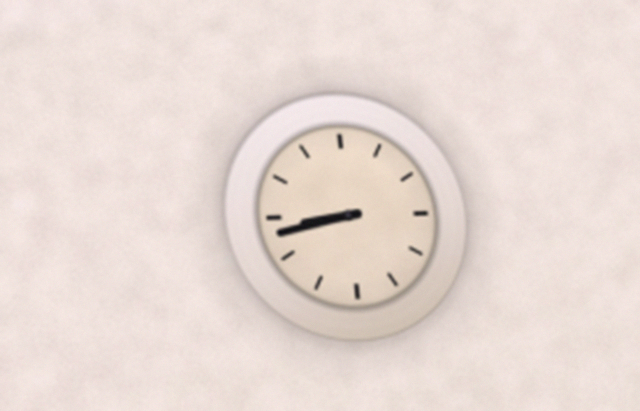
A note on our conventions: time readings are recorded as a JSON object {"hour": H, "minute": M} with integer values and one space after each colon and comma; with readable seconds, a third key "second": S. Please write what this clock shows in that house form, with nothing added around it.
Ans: {"hour": 8, "minute": 43}
